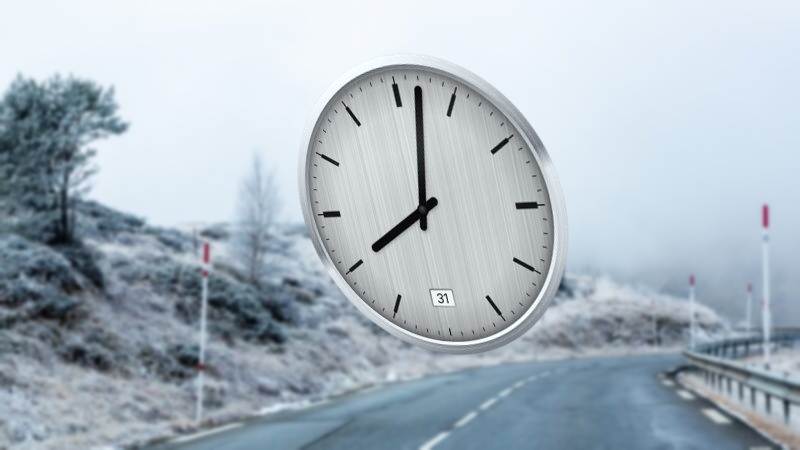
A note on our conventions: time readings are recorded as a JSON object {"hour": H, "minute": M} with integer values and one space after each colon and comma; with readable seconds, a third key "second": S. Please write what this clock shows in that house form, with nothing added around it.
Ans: {"hour": 8, "minute": 2}
